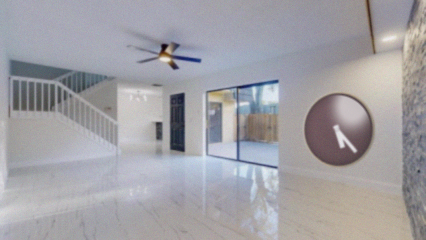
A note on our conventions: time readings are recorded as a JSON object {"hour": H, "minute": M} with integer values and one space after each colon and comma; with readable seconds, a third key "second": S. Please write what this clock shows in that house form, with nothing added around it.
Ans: {"hour": 5, "minute": 23}
